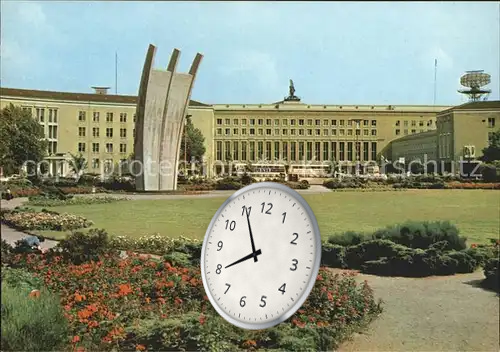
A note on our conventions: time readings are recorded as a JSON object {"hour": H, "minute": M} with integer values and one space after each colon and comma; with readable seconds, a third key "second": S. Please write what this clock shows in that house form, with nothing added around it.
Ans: {"hour": 7, "minute": 55}
